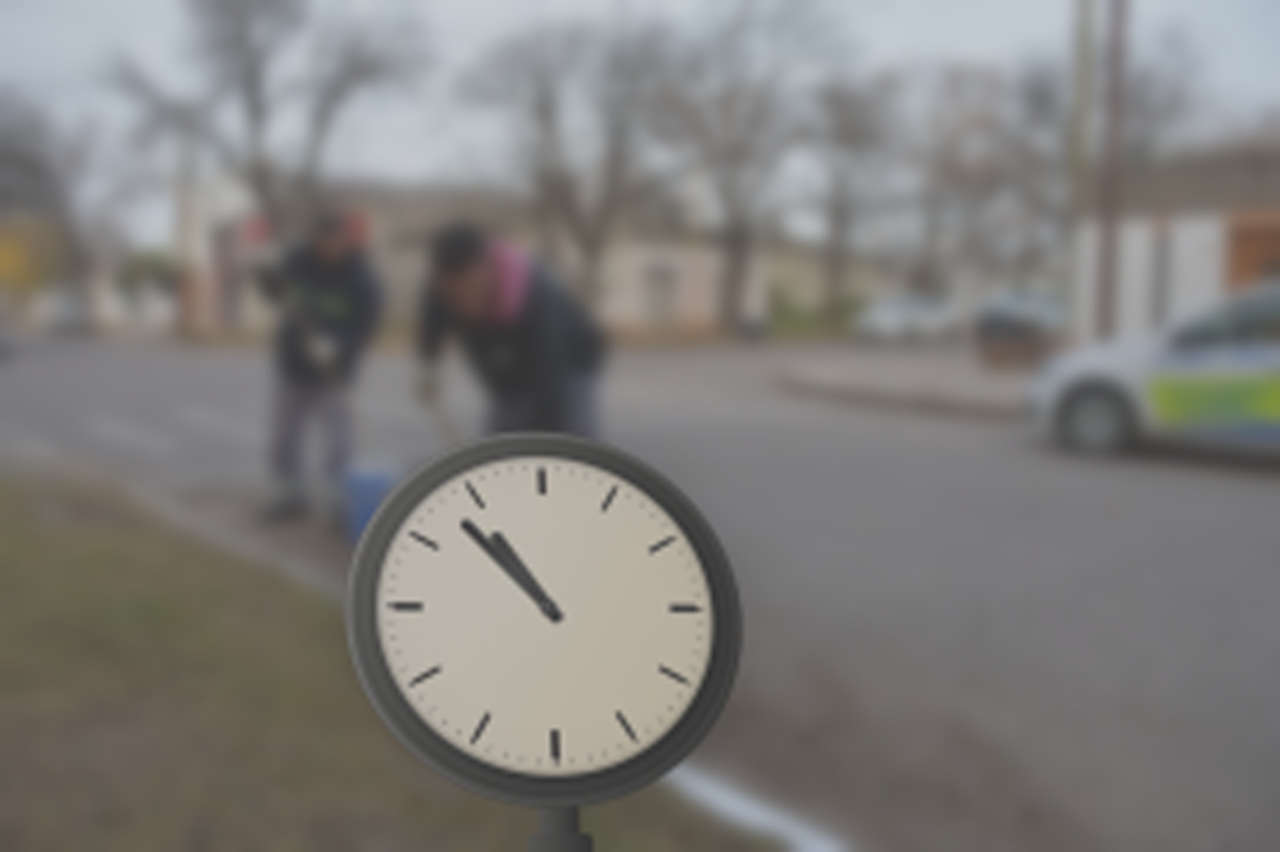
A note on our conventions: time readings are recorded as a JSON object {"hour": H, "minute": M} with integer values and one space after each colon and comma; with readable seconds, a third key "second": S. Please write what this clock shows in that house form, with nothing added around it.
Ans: {"hour": 10, "minute": 53}
